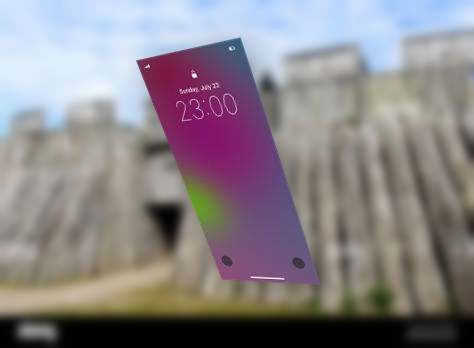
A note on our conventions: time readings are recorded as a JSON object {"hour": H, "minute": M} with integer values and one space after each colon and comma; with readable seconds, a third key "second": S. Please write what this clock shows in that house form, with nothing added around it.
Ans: {"hour": 23, "minute": 0}
